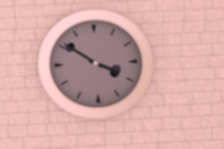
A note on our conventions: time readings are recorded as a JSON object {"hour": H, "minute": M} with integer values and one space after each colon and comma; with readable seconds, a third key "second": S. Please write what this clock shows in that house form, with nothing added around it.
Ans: {"hour": 3, "minute": 51}
